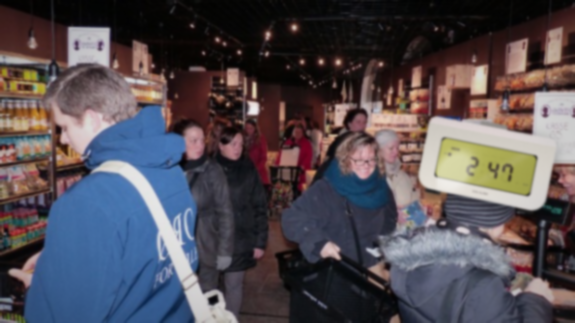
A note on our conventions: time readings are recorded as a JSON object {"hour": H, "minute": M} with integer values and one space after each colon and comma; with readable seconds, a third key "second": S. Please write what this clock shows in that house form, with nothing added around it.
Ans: {"hour": 2, "minute": 47}
